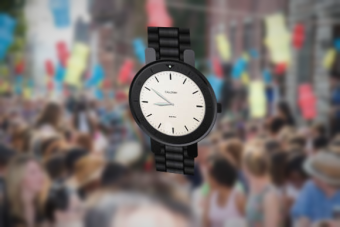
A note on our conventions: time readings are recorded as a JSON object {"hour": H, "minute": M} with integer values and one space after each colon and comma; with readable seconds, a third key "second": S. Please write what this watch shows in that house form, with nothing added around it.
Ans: {"hour": 8, "minute": 51}
